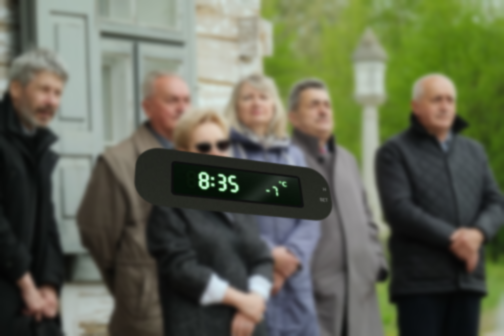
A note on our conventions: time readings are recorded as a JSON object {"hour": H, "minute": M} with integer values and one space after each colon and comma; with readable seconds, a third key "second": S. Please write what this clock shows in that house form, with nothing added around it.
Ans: {"hour": 8, "minute": 35}
